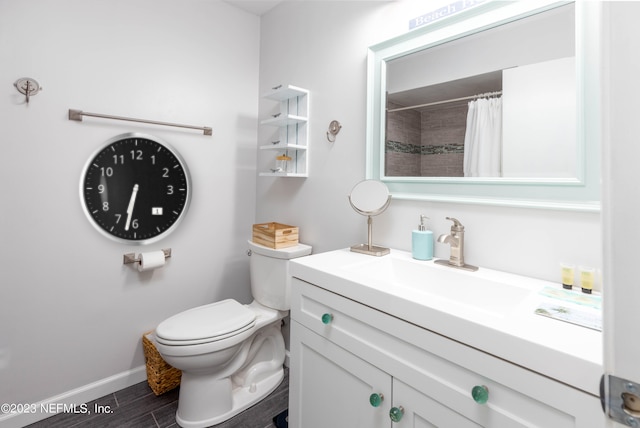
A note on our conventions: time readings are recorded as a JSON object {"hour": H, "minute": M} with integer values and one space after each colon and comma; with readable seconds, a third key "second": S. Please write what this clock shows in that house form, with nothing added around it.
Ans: {"hour": 6, "minute": 32}
